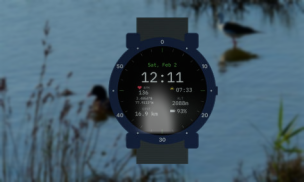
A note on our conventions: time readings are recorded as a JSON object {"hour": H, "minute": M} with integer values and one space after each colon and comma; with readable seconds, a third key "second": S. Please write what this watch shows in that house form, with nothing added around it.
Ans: {"hour": 12, "minute": 11}
